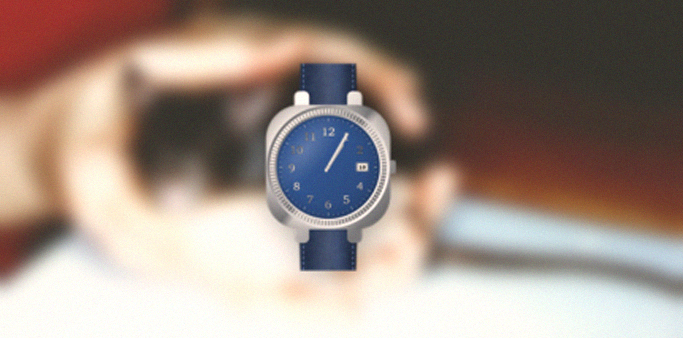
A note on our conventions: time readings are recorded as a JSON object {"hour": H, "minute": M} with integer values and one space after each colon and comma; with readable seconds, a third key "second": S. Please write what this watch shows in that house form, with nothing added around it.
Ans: {"hour": 1, "minute": 5}
